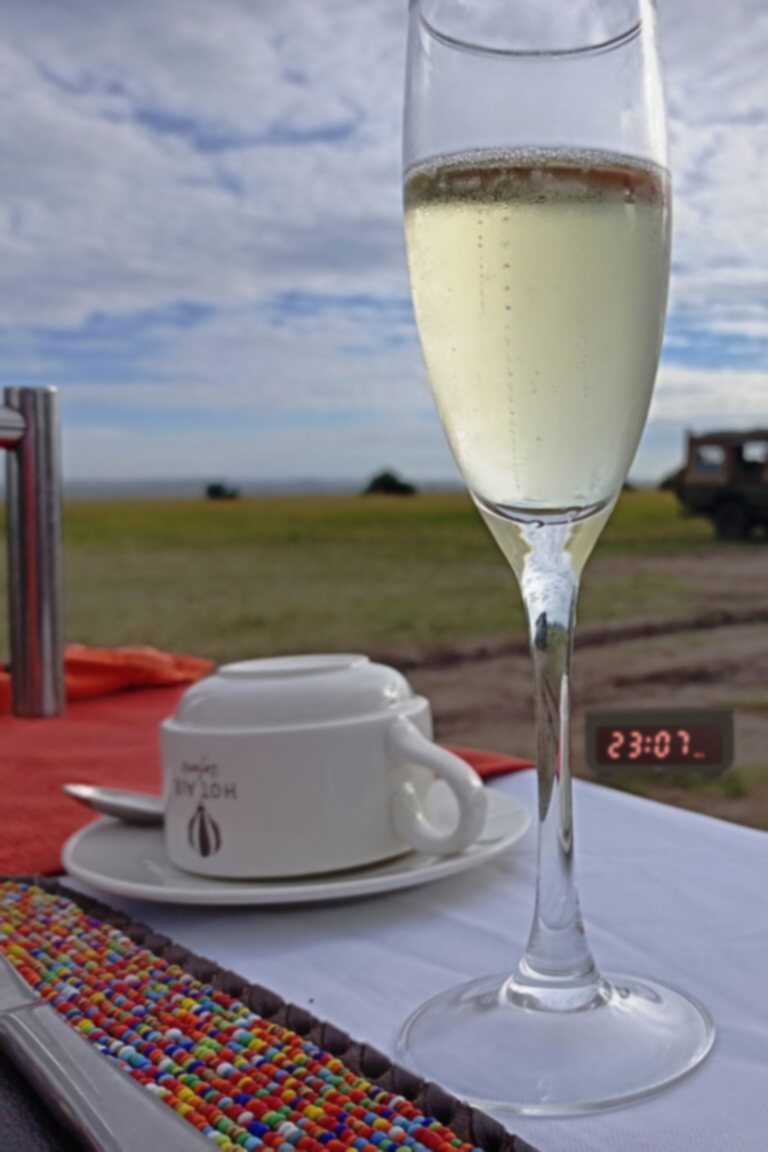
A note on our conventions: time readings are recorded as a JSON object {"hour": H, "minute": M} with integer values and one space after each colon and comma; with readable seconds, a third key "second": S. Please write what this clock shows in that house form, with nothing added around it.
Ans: {"hour": 23, "minute": 7}
